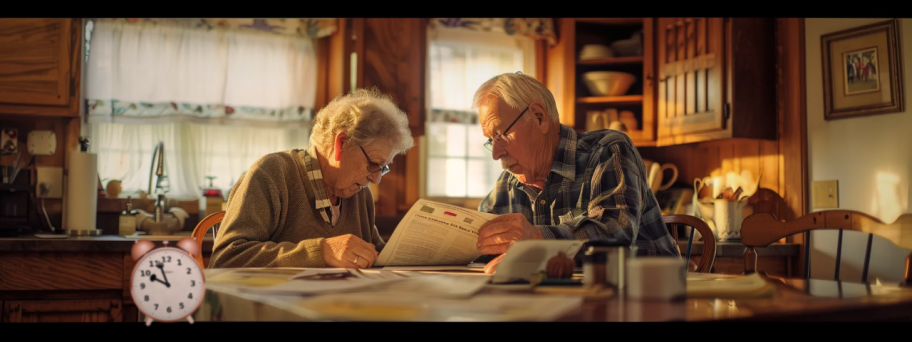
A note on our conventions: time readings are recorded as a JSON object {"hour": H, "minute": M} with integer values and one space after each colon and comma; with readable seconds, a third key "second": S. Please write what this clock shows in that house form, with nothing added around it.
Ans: {"hour": 9, "minute": 57}
